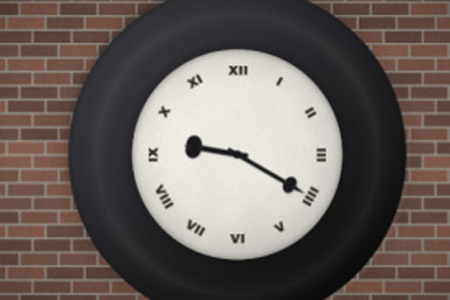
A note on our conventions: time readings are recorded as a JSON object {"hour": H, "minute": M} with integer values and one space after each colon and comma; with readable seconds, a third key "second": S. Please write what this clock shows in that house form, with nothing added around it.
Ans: {"hour": 9, "minute": 20}
